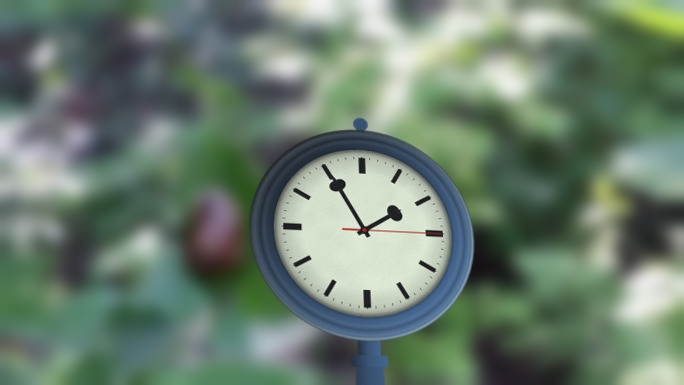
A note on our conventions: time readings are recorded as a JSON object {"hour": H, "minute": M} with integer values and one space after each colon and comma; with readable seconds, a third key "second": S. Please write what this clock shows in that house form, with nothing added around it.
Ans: {"hour": 1, "minute": 55, "second": 15}
